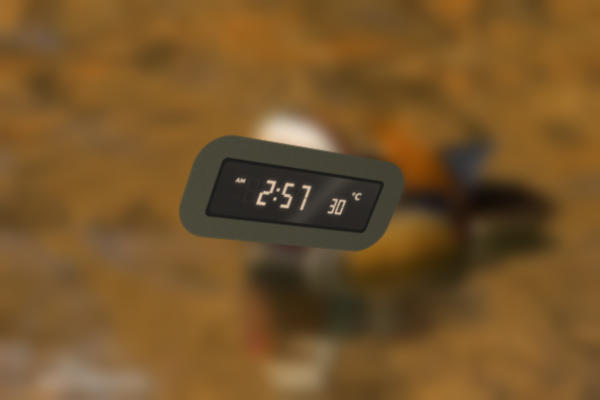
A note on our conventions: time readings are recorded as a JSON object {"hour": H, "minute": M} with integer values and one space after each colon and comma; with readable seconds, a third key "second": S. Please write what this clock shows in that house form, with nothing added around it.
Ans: {"hour": 2, "minute": 57}
